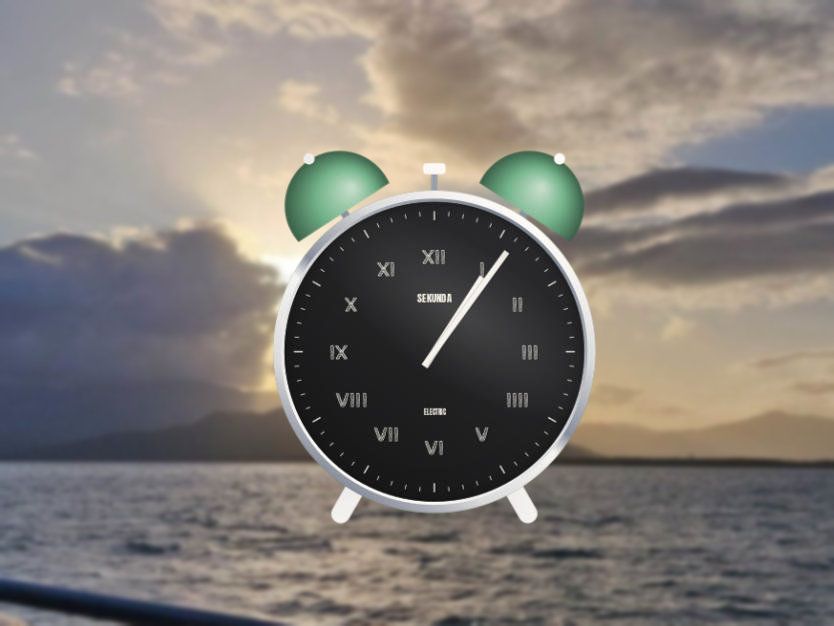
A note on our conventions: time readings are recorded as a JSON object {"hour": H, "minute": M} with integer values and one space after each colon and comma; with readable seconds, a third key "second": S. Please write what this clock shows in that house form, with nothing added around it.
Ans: {"hour": 1, "minute": 6}
